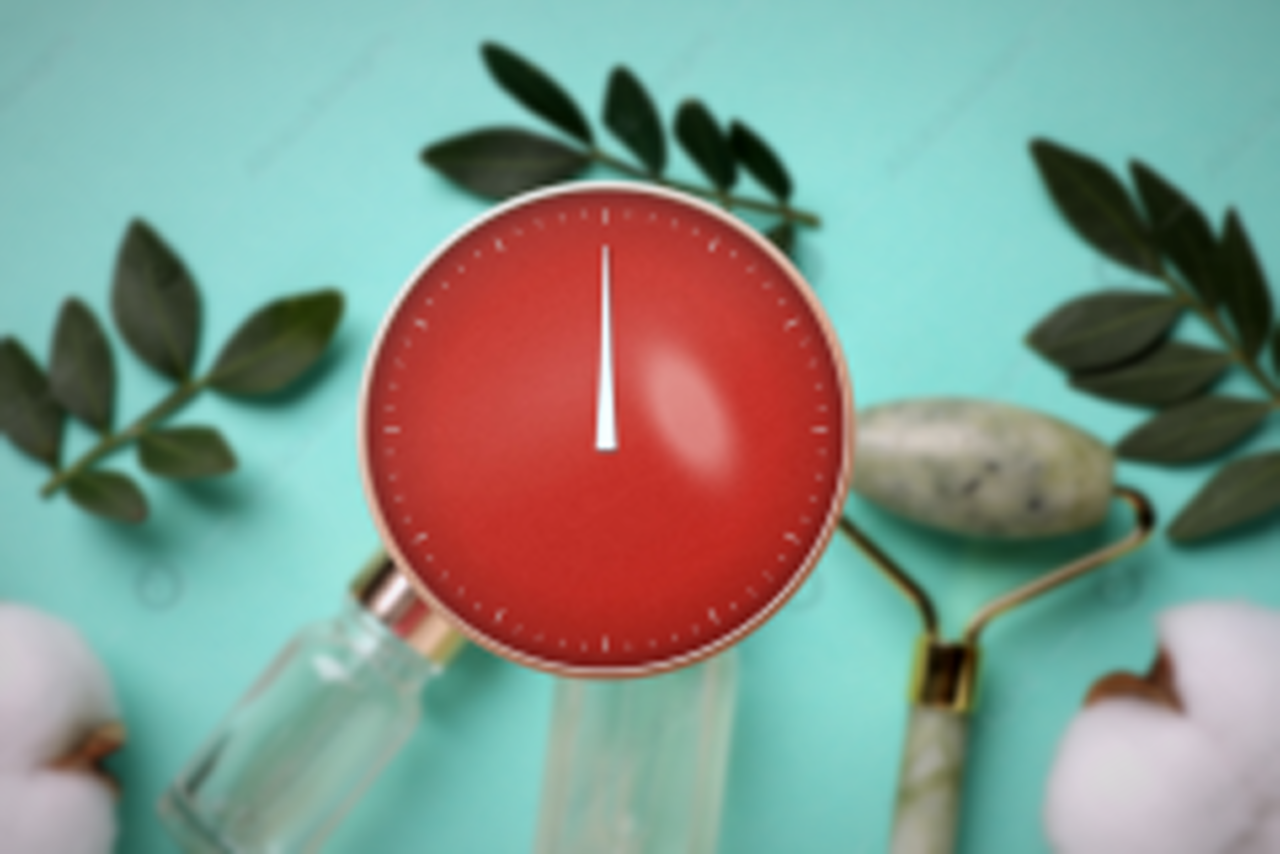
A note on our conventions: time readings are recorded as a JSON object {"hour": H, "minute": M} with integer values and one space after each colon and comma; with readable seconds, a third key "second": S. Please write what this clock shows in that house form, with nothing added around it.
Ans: {"hour": 12, "minute": 0}
